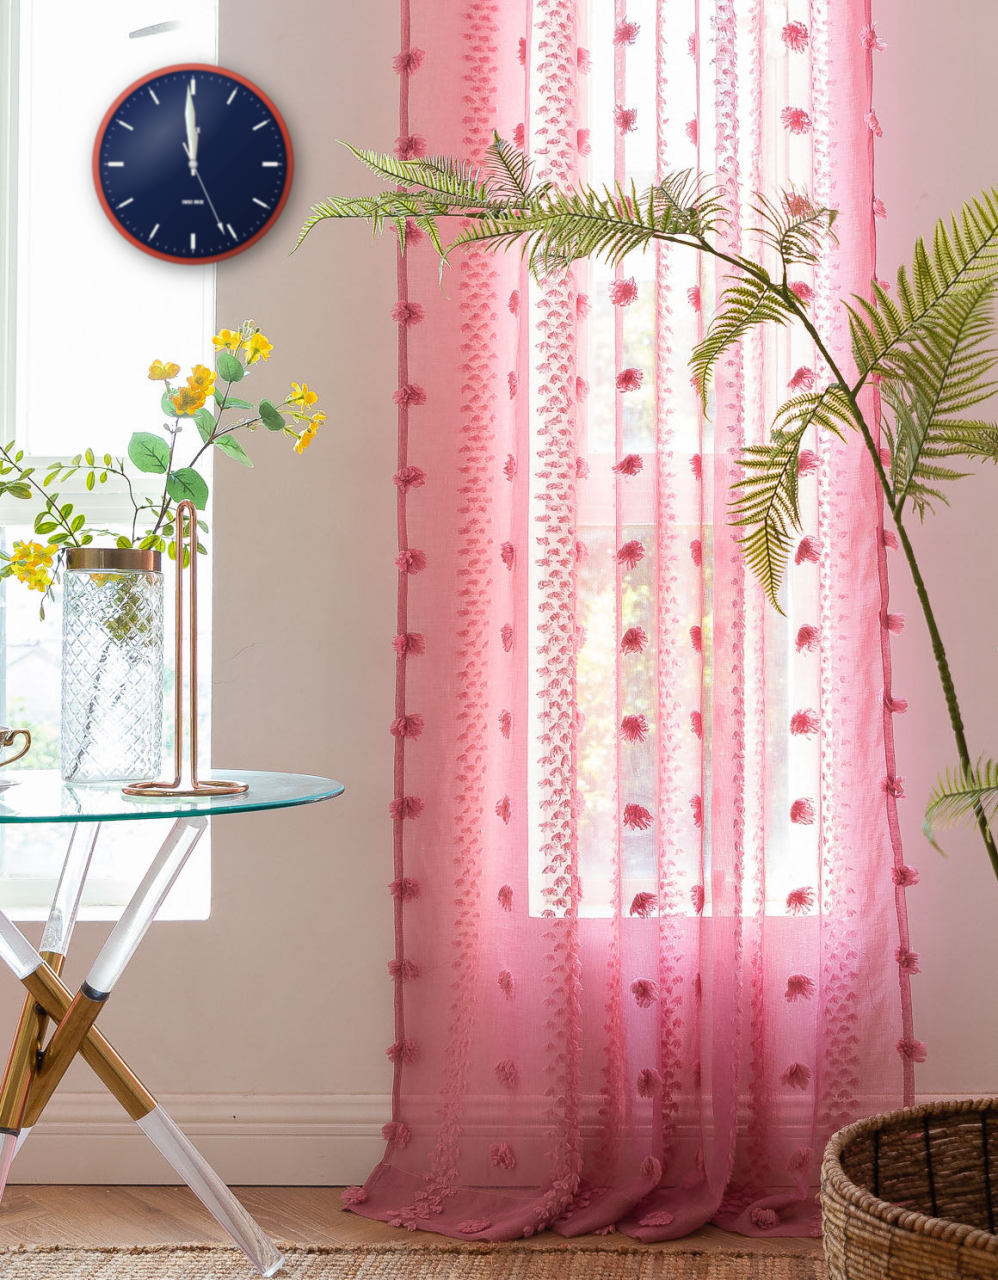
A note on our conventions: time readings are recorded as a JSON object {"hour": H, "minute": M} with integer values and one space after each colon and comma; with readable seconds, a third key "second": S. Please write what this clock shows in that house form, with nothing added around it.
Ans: {"hour": 11, "minute": 59, "second": 26}
